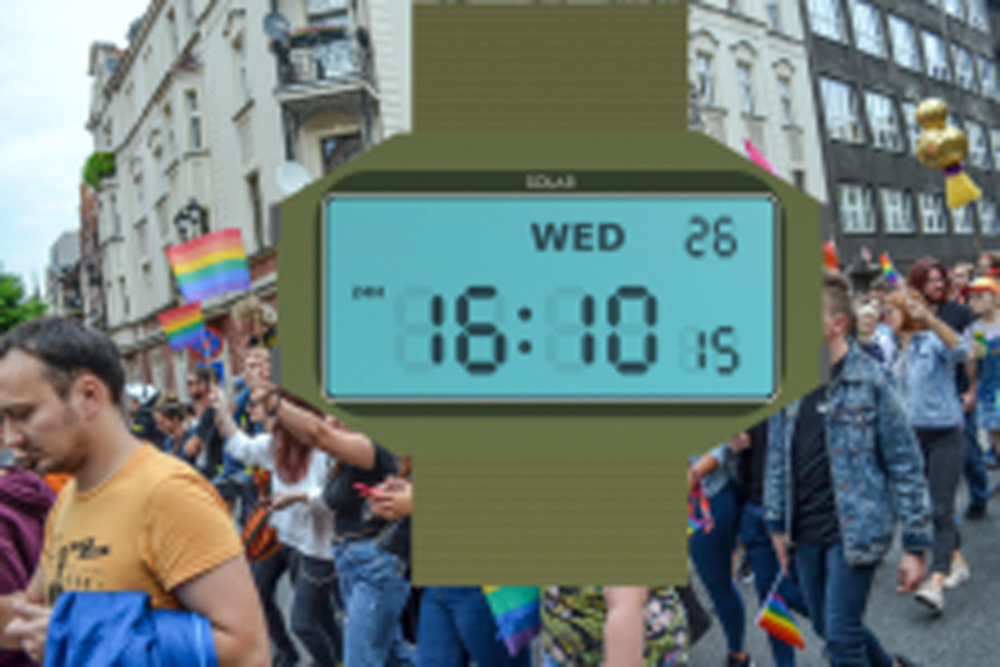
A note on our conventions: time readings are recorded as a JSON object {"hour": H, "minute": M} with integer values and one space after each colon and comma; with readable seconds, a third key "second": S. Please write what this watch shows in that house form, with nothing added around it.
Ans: {"hour": 16, "minute": 10, "second": 15}
